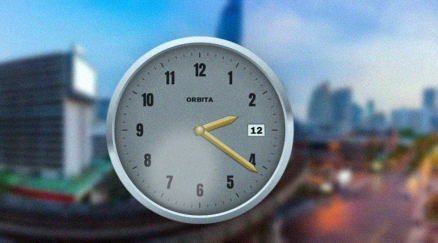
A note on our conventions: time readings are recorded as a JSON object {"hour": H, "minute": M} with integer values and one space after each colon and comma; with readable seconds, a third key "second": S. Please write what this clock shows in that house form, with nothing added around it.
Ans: {"hour": 2, "minute": 21}
